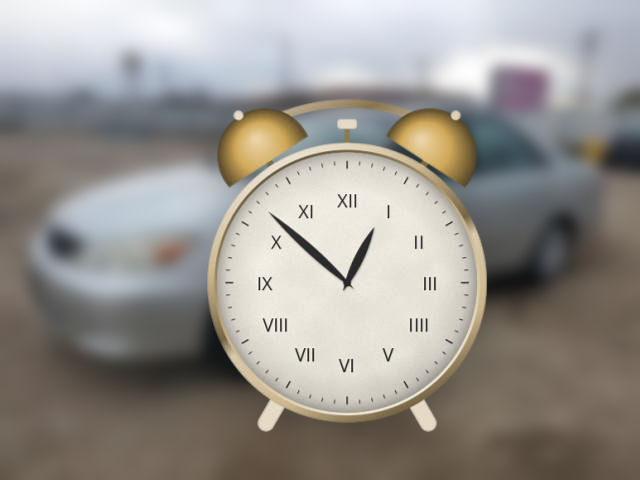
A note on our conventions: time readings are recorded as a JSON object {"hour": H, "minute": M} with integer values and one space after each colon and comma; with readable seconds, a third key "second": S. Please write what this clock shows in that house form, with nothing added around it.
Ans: {"hour": 12, "minute": 52}
